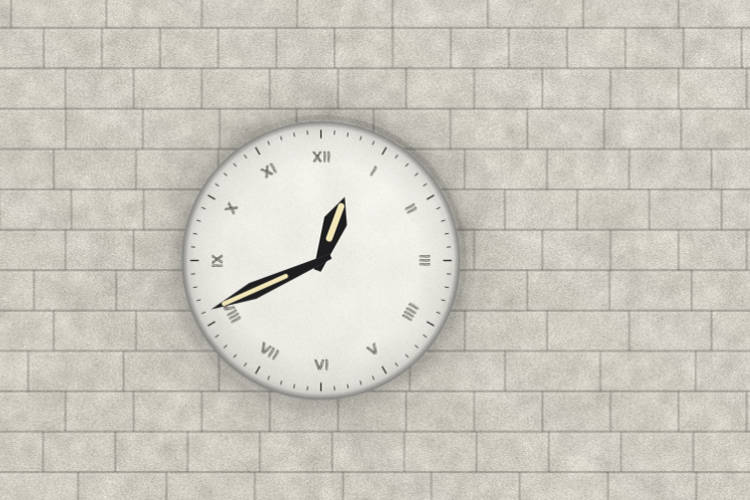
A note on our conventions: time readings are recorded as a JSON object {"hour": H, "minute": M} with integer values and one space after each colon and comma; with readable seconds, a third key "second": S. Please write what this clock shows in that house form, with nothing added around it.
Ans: {"hour": 12, "minute": 41}
